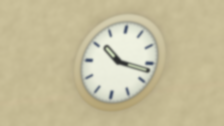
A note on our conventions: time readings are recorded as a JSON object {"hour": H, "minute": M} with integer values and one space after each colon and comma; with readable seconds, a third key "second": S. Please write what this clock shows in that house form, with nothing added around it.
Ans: {"hour": 10, "minute": 17}
